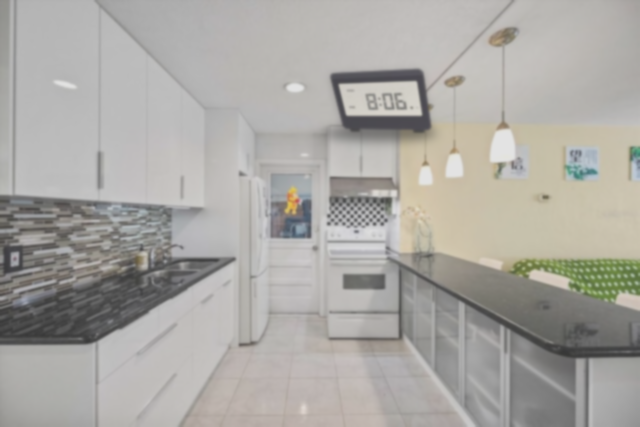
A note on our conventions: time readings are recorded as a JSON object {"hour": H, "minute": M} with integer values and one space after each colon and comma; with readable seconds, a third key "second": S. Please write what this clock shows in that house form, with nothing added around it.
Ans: {"hour": 8, "minute": 6}
